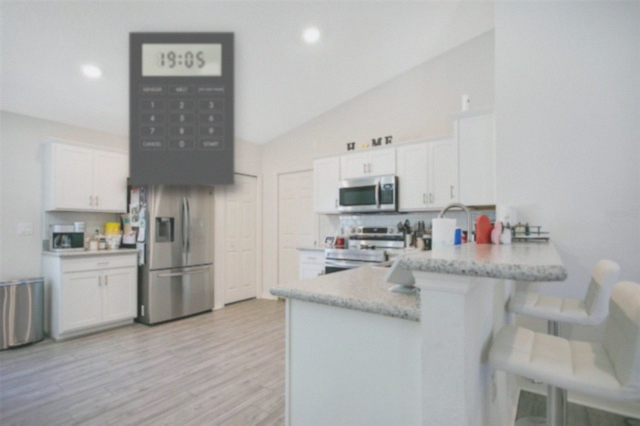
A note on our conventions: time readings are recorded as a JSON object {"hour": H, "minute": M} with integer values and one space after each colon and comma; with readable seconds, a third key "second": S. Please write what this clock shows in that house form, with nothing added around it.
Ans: {"hour": 19, "minute": 5}
